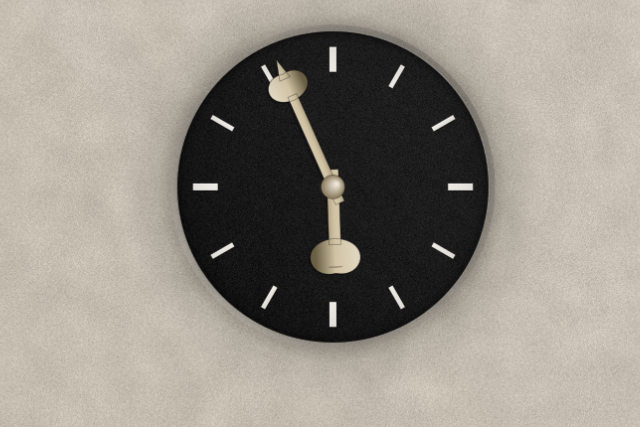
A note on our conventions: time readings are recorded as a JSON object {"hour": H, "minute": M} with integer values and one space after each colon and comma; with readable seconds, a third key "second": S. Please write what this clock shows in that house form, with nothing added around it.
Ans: {"hour": 5, "minute": 56}
